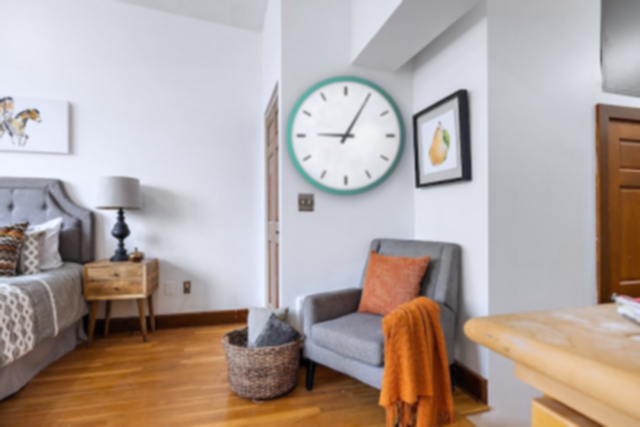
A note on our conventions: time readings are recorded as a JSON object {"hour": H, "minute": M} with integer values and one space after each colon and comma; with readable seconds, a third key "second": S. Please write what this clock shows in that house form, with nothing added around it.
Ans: {"hour": 9, "minute": 5}
